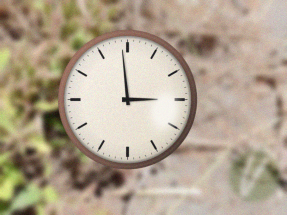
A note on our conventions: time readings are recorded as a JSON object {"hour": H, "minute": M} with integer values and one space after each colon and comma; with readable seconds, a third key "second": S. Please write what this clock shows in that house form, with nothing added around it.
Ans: {"hour": 2, "minute": 59}
